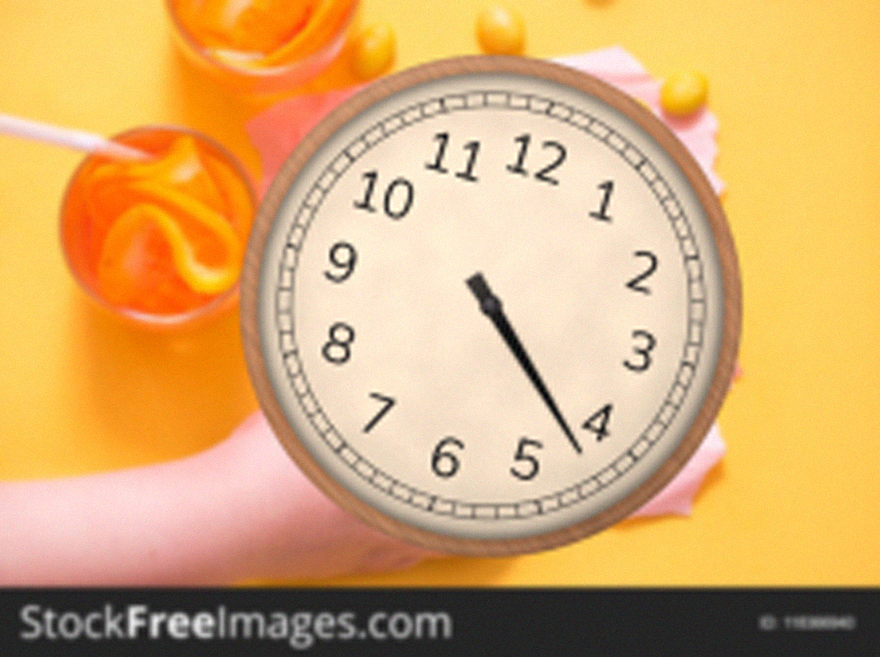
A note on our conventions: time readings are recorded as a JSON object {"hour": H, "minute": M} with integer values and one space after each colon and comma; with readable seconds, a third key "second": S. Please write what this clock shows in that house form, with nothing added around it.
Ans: {"hour": 4, "minute": 22}
